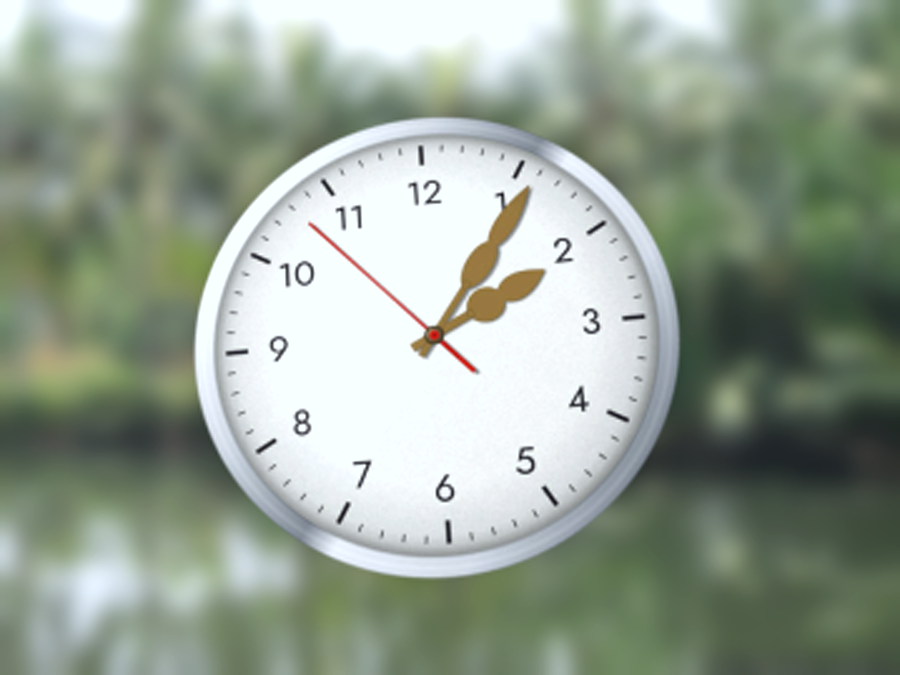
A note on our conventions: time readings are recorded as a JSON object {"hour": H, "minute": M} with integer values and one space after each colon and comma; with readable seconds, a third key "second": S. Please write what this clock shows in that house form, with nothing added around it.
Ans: {"hour": 2, "minute": 5, "second": 53}
